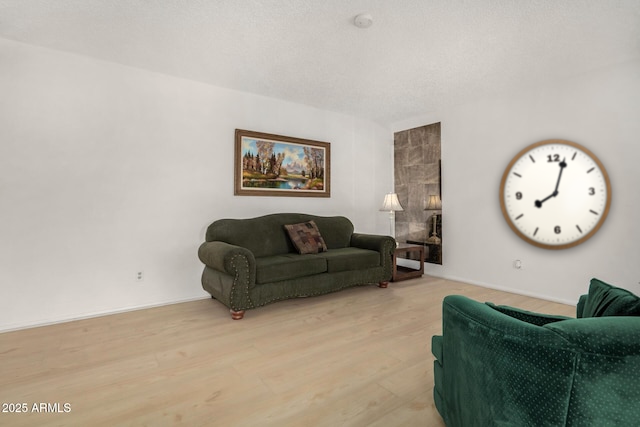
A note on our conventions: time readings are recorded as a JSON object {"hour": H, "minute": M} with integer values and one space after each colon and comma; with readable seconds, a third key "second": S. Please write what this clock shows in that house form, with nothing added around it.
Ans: {"hour": 8, "minute": 3}
